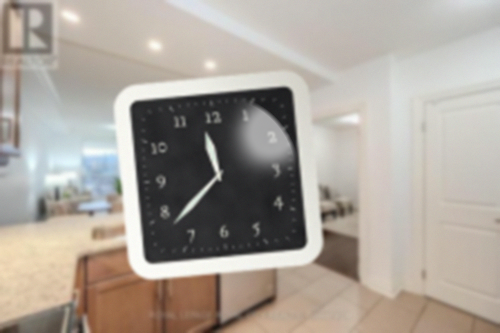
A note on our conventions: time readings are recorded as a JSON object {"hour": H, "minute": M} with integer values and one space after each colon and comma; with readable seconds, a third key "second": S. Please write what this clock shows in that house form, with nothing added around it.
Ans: {"hour": 11, "minute": 38}
